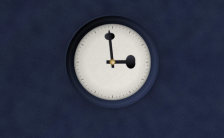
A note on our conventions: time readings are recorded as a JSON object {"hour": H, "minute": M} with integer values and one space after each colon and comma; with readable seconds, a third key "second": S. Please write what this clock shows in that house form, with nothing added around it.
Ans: {"hour": 2, "minute": 59}
